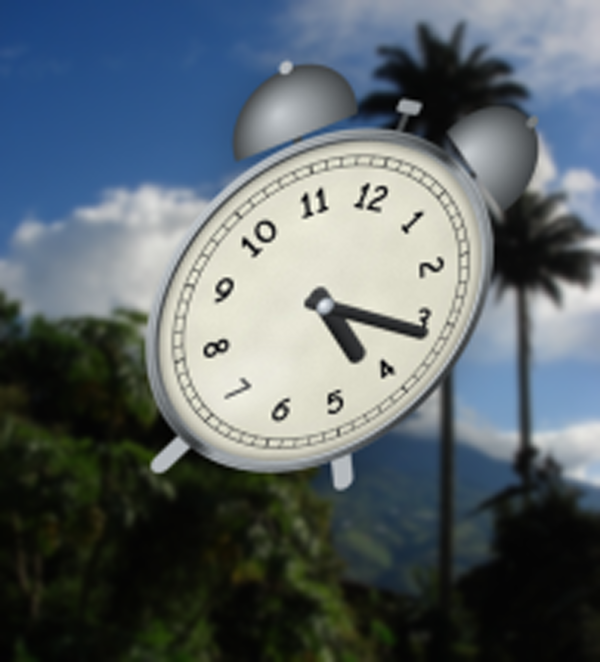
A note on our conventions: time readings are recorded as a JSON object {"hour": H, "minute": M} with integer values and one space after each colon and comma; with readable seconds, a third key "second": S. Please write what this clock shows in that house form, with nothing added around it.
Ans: {"hour": 4, "minute": 16}
